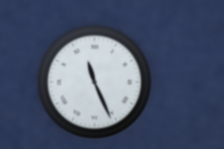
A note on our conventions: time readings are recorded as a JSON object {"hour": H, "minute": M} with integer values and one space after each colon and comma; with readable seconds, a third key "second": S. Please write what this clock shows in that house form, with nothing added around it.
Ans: {"hour": 11, "minute": 26}
